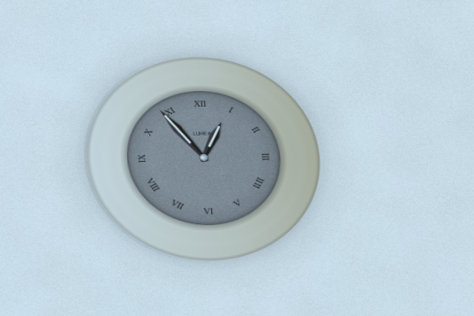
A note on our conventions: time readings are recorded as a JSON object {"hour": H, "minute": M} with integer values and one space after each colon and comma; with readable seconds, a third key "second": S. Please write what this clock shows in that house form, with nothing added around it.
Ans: {"hour": 12, "minute": 54}
